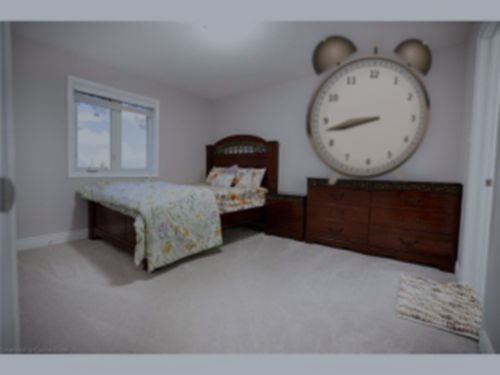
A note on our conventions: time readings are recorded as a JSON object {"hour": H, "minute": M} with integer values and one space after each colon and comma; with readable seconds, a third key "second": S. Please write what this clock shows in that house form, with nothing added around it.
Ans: {"hour": 8, "minute": 43}
